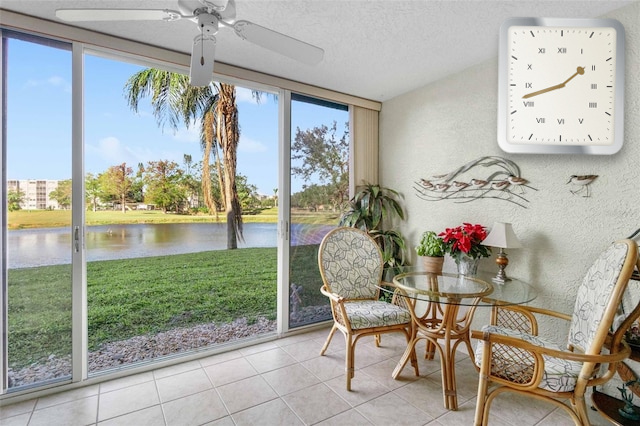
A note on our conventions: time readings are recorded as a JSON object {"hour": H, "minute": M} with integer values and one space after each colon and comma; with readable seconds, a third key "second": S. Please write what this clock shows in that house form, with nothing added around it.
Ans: {"hour": 1, "minute": 42}
